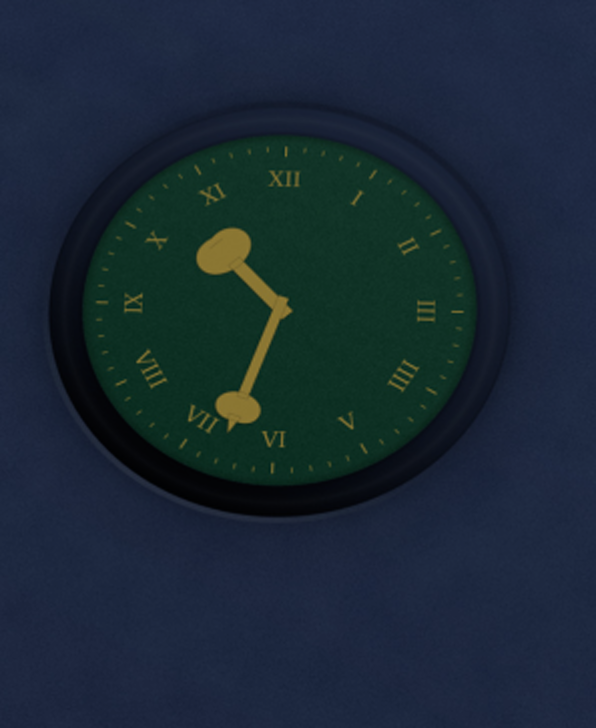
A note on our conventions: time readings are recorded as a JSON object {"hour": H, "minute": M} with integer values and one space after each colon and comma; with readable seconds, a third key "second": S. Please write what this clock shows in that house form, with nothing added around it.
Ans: {"hour": 10, "minute": 33}
